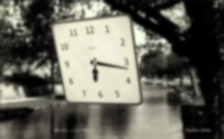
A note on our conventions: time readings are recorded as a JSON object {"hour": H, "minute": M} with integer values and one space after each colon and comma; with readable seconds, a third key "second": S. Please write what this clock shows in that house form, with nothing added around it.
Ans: {"hour": 6, "minute": 17}
